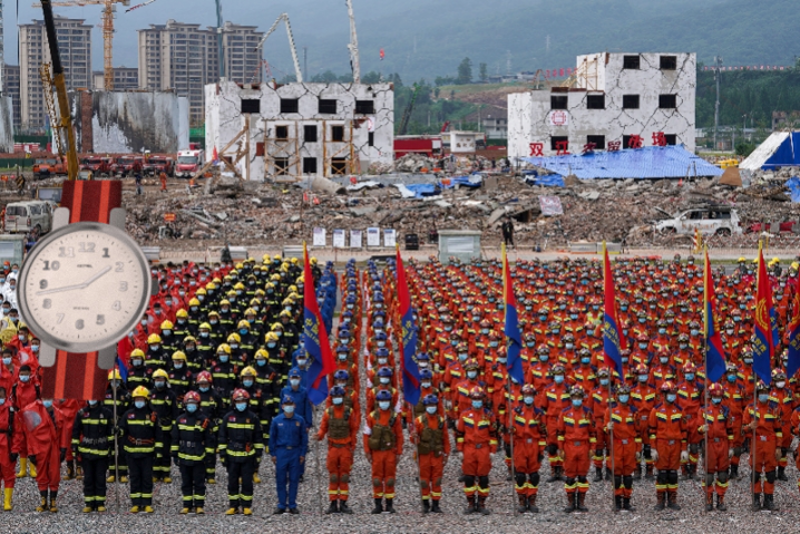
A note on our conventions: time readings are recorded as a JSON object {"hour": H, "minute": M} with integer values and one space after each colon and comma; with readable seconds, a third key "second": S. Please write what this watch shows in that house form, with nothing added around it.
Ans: {"hour": 1, "minute": 43}
